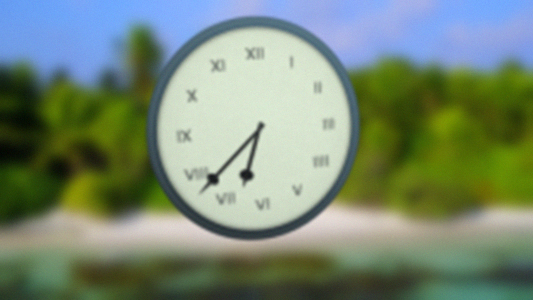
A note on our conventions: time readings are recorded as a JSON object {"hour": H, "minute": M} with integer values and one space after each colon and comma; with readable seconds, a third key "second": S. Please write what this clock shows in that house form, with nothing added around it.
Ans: {"hour": 6, "minute": 38}
